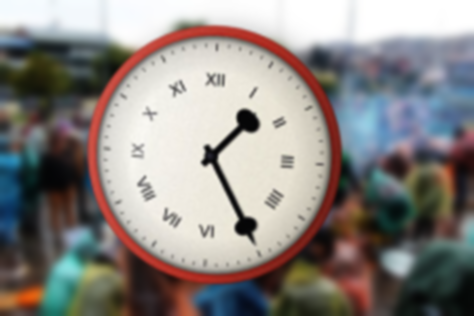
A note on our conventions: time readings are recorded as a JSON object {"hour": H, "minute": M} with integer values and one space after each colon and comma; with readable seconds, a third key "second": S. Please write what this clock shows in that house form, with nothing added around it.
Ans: {"hour": 1, "minute": 25}
